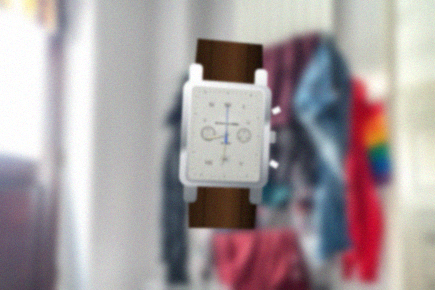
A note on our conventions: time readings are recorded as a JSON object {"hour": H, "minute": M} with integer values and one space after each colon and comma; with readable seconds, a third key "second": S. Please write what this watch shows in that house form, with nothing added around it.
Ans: {"hour": 8, "minute": 31}
